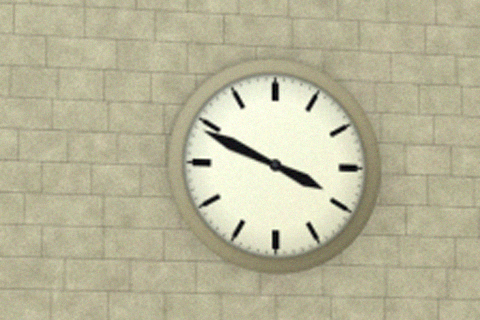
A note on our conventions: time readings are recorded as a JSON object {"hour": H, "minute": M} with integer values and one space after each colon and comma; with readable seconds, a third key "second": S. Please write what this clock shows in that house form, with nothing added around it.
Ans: {"hour": 3, "minute": 49}
